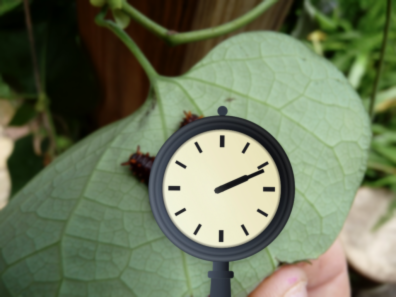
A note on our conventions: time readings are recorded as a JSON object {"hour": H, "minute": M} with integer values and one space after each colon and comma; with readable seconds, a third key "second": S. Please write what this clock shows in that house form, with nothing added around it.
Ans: {"hour": 2, "minute": 11}
